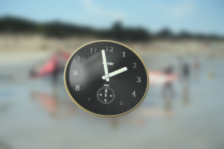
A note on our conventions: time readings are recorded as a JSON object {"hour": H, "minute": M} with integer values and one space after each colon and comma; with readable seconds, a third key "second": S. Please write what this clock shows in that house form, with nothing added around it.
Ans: {"hour": 1, "minute": 58}
